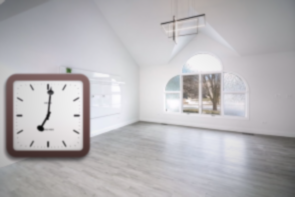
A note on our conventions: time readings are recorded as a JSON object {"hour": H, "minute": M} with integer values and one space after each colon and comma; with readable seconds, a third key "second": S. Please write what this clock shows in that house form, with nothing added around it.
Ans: {"hour": 7, "minute": 1}
